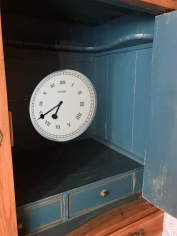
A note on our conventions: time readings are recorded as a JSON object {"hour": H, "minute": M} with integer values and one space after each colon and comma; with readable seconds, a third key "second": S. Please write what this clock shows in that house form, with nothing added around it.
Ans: {"hour": 6, "minute": 39}
